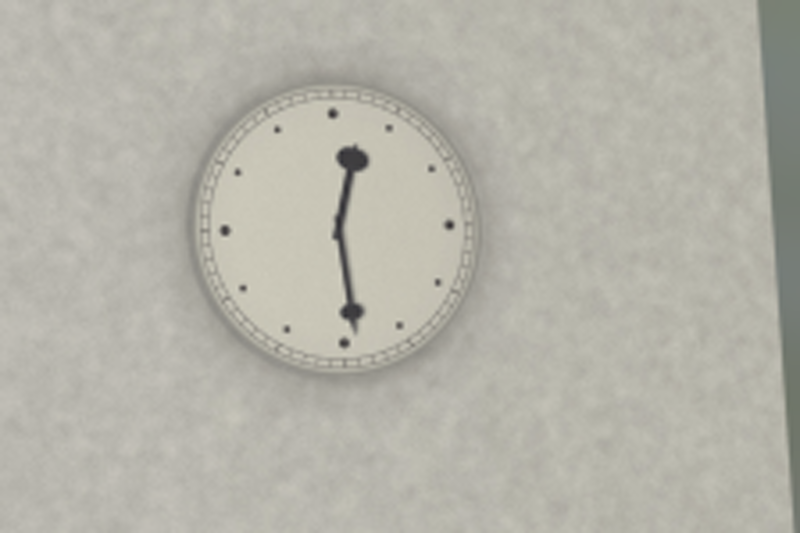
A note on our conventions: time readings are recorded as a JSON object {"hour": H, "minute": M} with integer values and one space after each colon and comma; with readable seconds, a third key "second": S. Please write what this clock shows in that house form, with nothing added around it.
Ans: {"hour": 12, "minute": 29}
